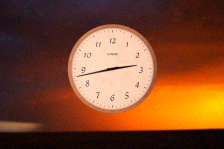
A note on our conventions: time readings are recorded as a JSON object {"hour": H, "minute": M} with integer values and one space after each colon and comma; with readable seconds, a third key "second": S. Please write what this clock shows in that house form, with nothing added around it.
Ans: {"hour": 2, "minute": 43}
